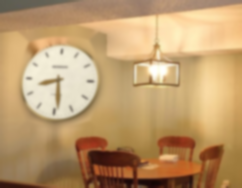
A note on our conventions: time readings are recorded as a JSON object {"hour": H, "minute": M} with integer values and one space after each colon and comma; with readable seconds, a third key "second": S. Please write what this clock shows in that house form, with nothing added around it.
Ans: {"hour": 8, "minute": 29}
